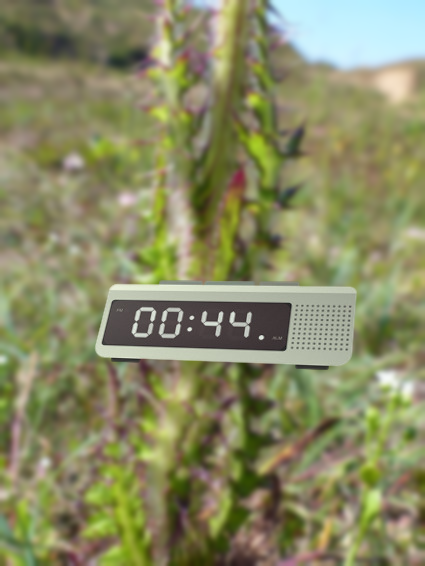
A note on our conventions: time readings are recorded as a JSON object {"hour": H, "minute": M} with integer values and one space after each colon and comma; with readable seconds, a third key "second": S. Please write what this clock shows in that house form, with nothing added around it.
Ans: {"hour": 0, "minute": 44}
